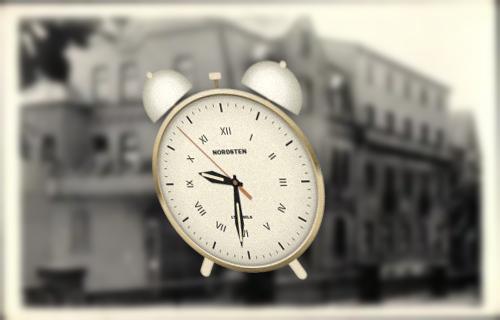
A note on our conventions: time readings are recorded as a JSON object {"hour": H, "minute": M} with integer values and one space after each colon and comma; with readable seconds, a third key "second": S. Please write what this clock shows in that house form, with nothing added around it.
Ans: {"hour": 9, "minute": 30, "second": 53}
